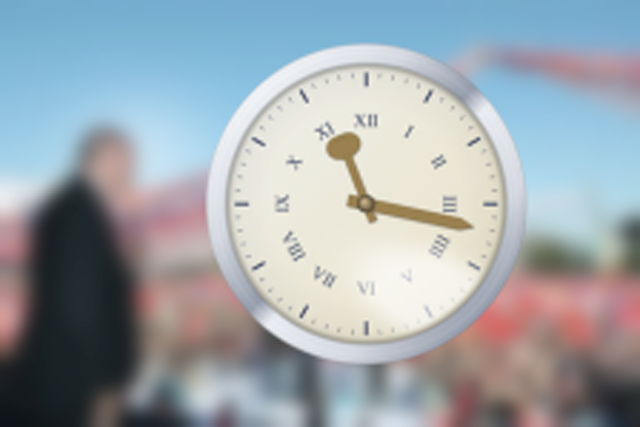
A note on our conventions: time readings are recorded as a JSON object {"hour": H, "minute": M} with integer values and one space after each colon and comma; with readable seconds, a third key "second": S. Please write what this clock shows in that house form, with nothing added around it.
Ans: {"hour": 11, "minute": 17}
